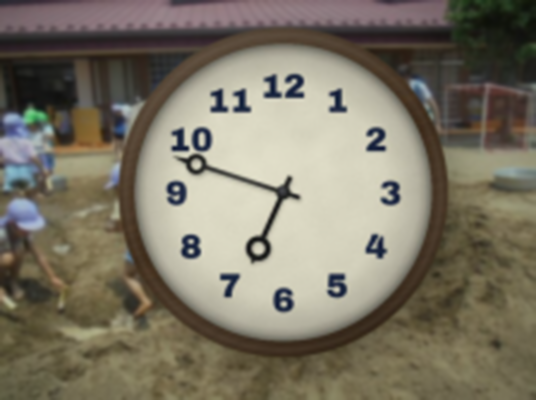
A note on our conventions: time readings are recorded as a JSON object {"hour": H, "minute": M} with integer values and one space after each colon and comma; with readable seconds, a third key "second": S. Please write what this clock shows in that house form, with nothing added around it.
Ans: {"hour": 6, "minute": 48}
